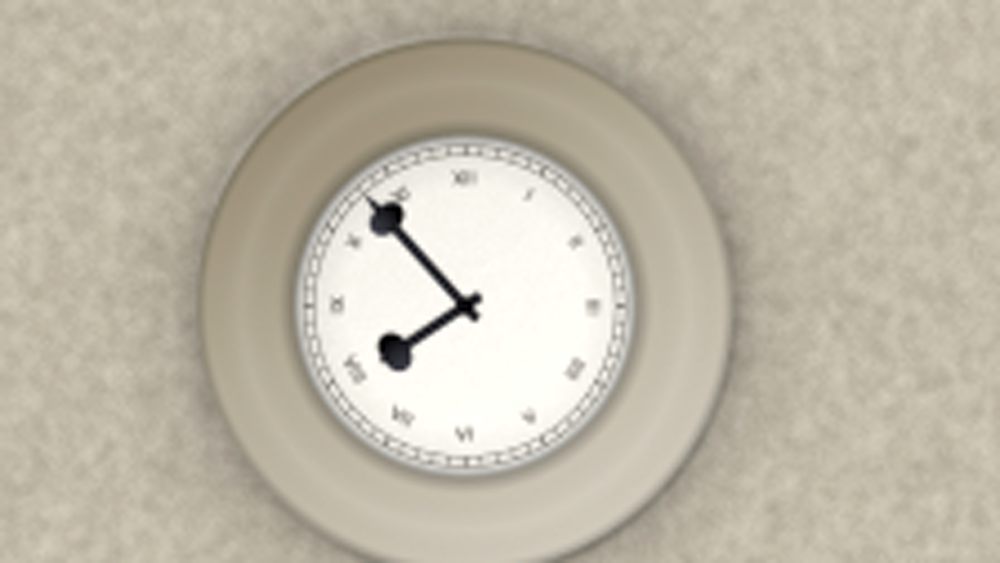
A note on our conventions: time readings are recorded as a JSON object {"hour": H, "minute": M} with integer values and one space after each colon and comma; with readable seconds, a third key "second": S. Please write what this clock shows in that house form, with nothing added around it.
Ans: {"hour": 7, "minute": 53}
